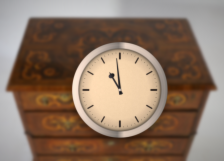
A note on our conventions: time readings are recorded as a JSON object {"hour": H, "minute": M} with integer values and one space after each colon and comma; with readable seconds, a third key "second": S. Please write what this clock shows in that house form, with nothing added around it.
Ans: {"hour": 10, "minute": 59}
